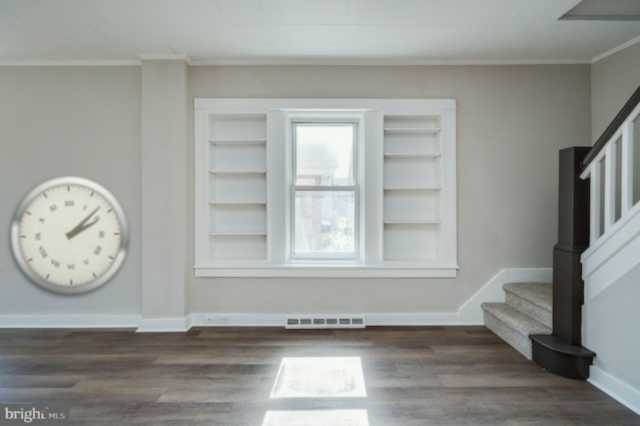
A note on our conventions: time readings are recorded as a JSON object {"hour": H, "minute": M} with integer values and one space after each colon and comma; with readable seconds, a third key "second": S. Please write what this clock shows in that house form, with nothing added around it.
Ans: {"hour": 2, "minute": 8}
